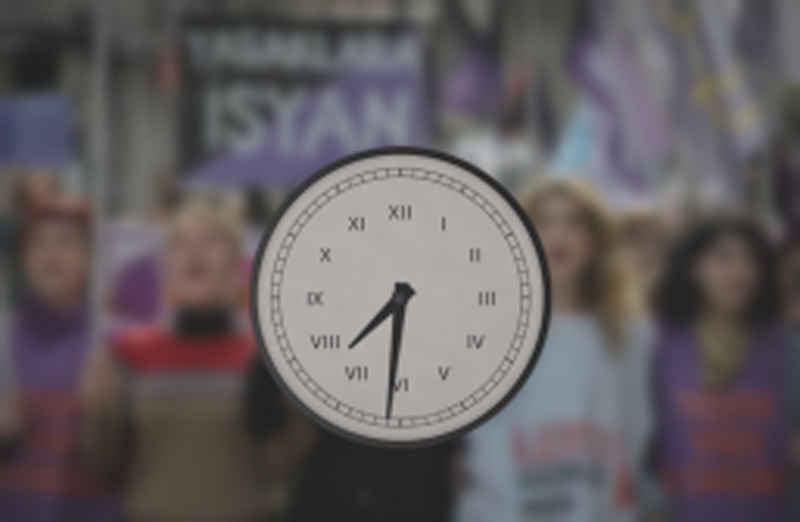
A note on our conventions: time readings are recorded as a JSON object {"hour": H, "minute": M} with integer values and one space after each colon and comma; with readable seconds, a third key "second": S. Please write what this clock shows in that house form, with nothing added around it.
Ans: {"hour": 7, "minute": 31}
